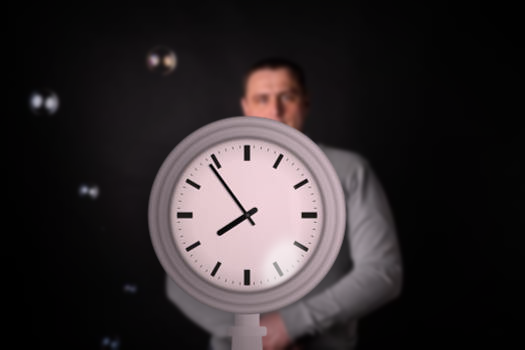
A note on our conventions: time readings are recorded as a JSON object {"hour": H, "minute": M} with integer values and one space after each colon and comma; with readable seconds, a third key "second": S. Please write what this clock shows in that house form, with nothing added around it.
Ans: {"hour": 7, "minute": 54}
